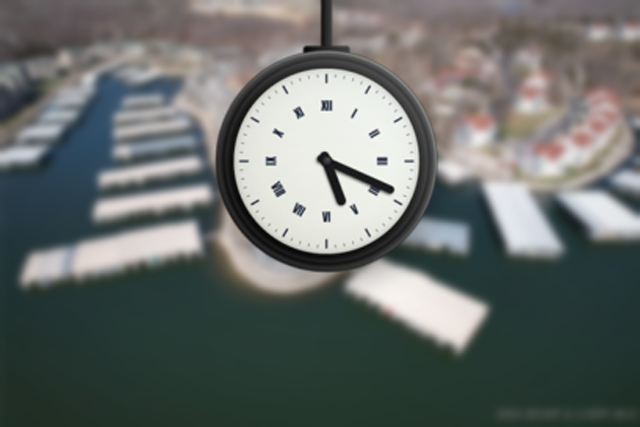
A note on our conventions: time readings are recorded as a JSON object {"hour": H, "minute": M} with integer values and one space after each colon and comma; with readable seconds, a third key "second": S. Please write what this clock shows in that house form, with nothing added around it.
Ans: {"hour": 5, "minute": 19}
